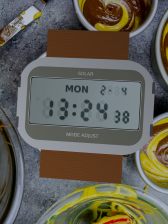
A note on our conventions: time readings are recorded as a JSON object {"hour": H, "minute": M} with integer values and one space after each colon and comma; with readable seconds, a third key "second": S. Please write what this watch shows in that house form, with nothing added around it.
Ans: {"hour": 13, "minute": 24, "second": 38}
